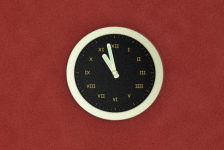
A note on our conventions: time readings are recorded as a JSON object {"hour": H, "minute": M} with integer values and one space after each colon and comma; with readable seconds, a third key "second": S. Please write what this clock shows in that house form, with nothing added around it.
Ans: {"hour": 10, "minute": 58}
